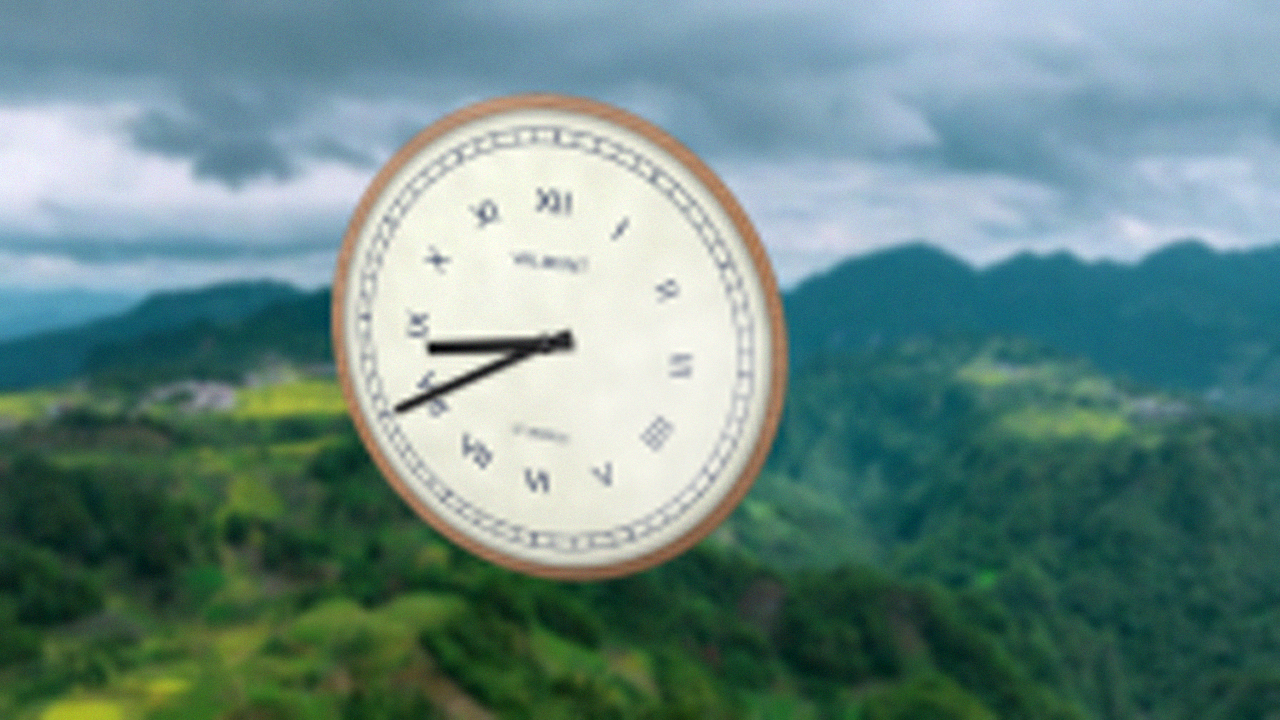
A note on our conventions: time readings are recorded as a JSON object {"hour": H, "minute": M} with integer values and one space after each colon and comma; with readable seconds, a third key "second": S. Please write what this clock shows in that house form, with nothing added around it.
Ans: {"hour": 8, "minute": 40}
